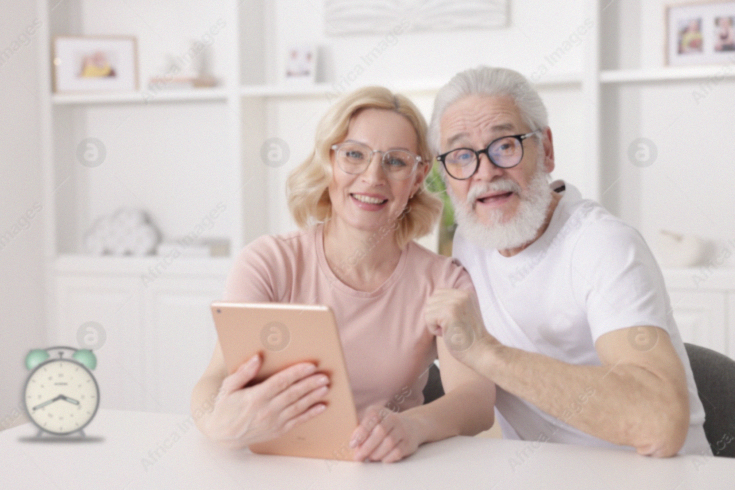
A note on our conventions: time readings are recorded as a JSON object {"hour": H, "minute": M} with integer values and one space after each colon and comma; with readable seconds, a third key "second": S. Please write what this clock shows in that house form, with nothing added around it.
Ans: {"hour": 3, "minute": 41}
